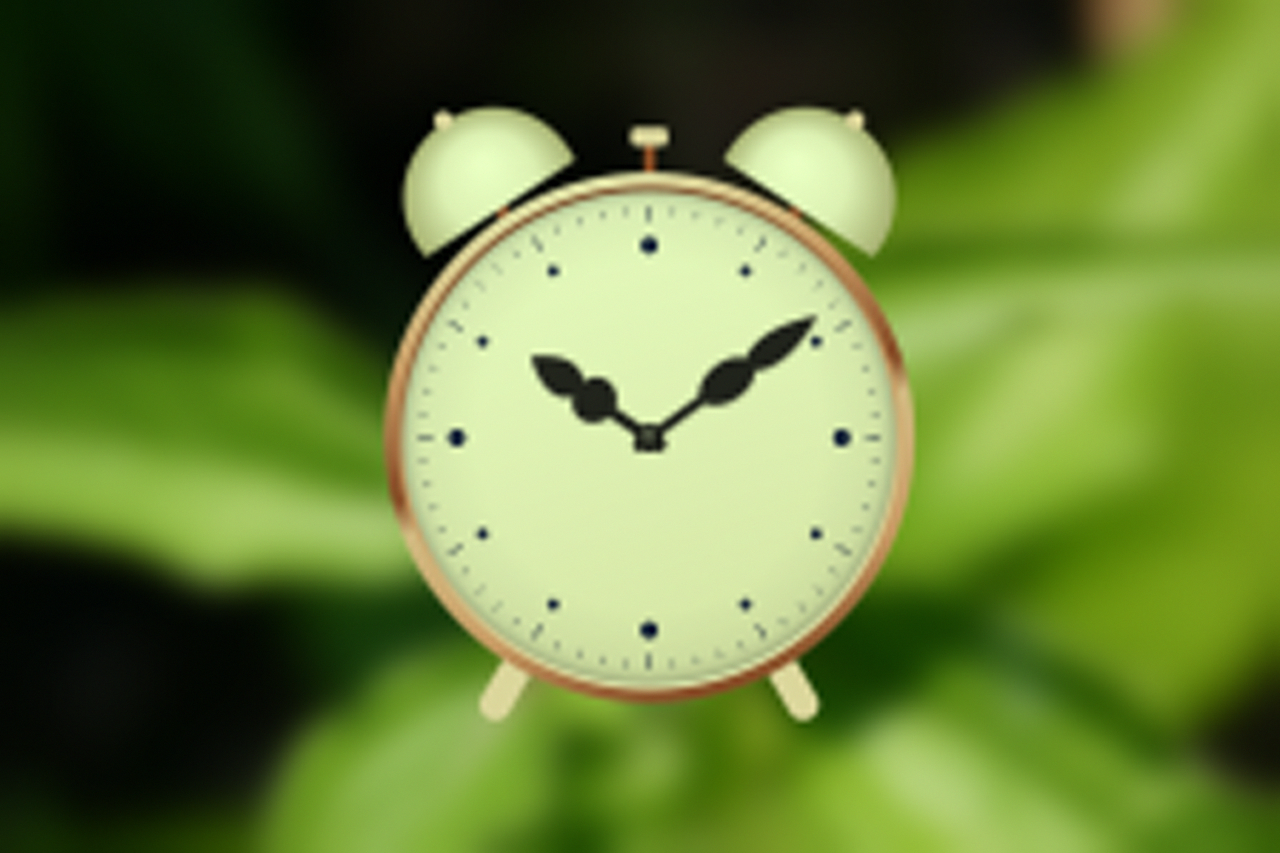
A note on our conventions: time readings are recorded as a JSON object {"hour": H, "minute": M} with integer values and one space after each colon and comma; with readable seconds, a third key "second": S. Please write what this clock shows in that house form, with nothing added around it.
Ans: {"hour": 10, "minute": 9}
